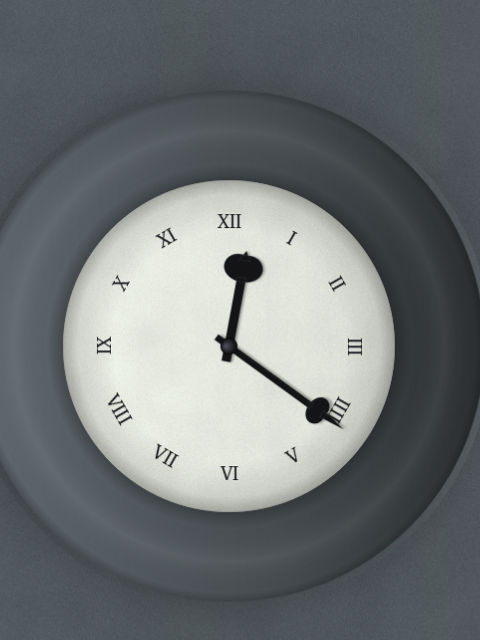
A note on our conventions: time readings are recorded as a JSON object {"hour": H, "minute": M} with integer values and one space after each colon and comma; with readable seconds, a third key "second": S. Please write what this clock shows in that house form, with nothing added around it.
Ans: {"hour": 12, "minute": 21}
